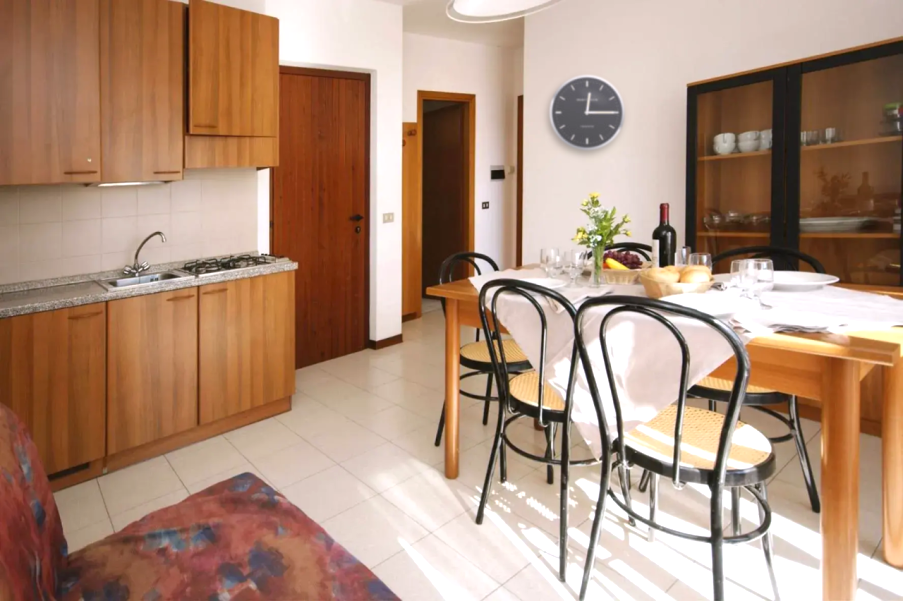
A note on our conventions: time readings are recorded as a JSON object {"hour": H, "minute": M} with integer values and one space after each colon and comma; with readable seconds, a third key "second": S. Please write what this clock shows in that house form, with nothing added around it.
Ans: {"hour": 12, "minute": 15}
